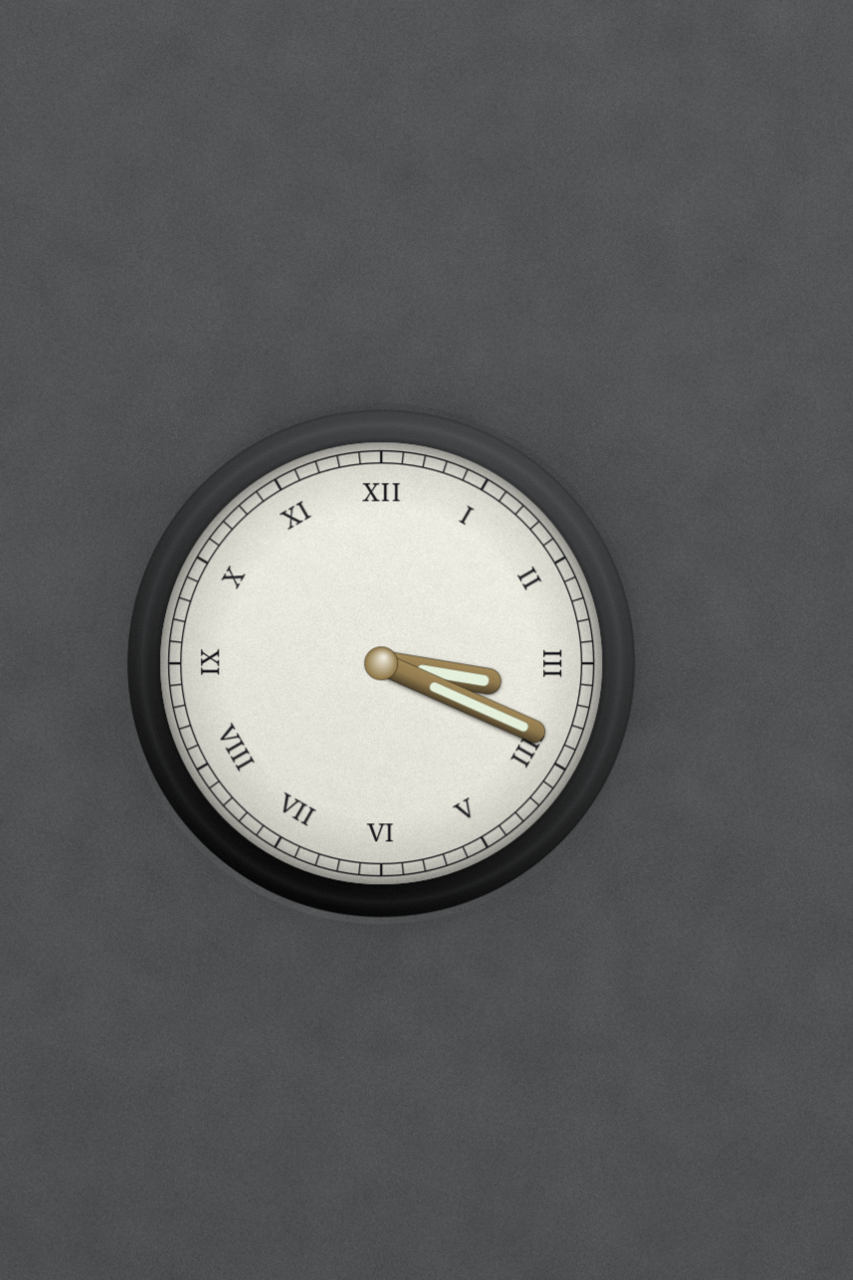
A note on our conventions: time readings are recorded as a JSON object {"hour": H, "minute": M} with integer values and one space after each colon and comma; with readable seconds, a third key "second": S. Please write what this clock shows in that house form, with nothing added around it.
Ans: {"hour": 3, "minute": 19}
